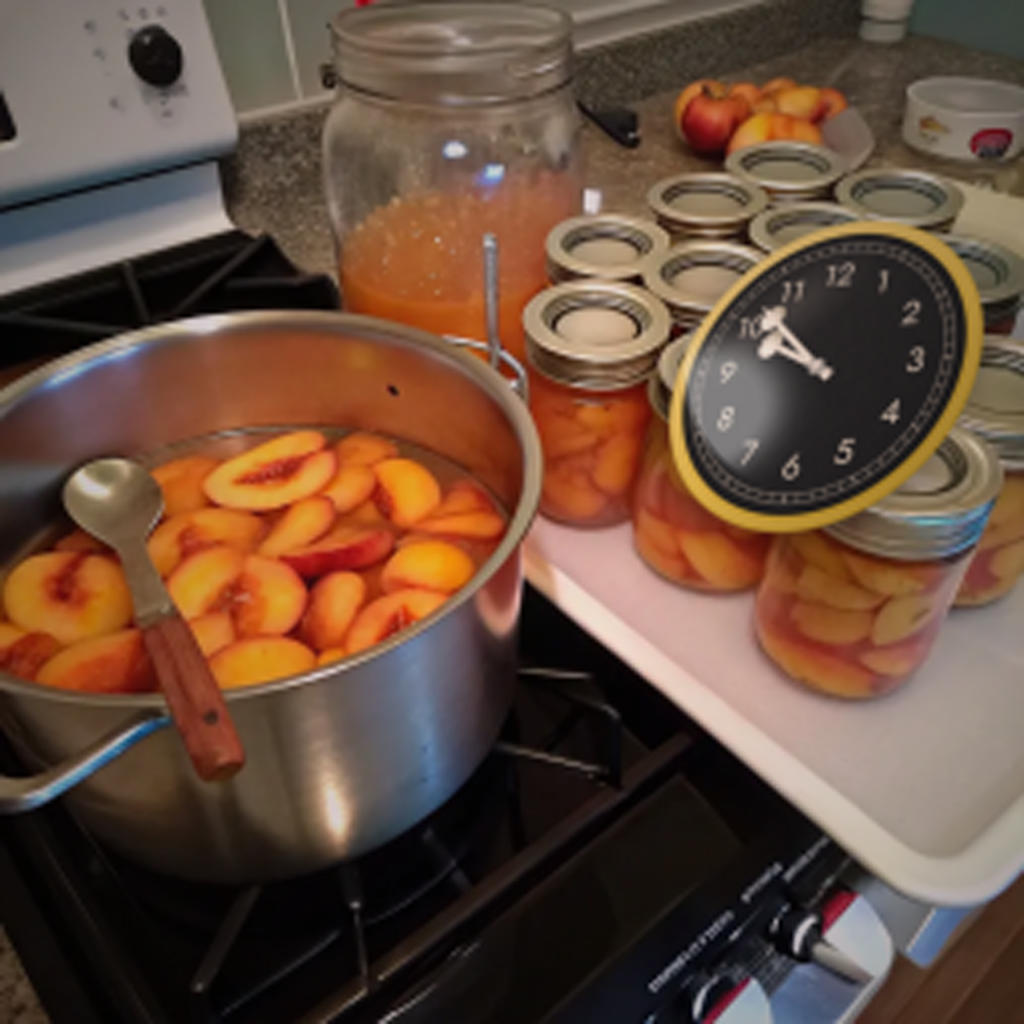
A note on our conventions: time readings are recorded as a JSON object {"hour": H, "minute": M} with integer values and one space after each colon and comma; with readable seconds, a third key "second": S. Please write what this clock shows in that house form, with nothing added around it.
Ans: {"hour": 9, "minute": 52}
